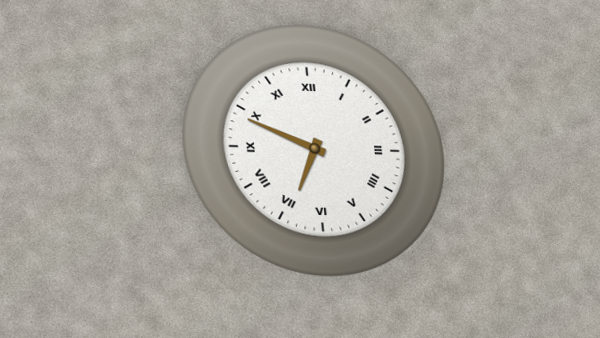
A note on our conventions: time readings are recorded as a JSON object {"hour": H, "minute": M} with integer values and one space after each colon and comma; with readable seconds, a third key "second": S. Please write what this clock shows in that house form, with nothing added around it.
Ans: {"hour": 6, "minute": 49}
